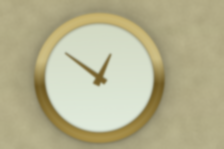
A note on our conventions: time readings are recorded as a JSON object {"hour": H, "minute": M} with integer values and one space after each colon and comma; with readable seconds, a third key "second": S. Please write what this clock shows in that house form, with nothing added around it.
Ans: {"hour": 12, "minute": 51}
